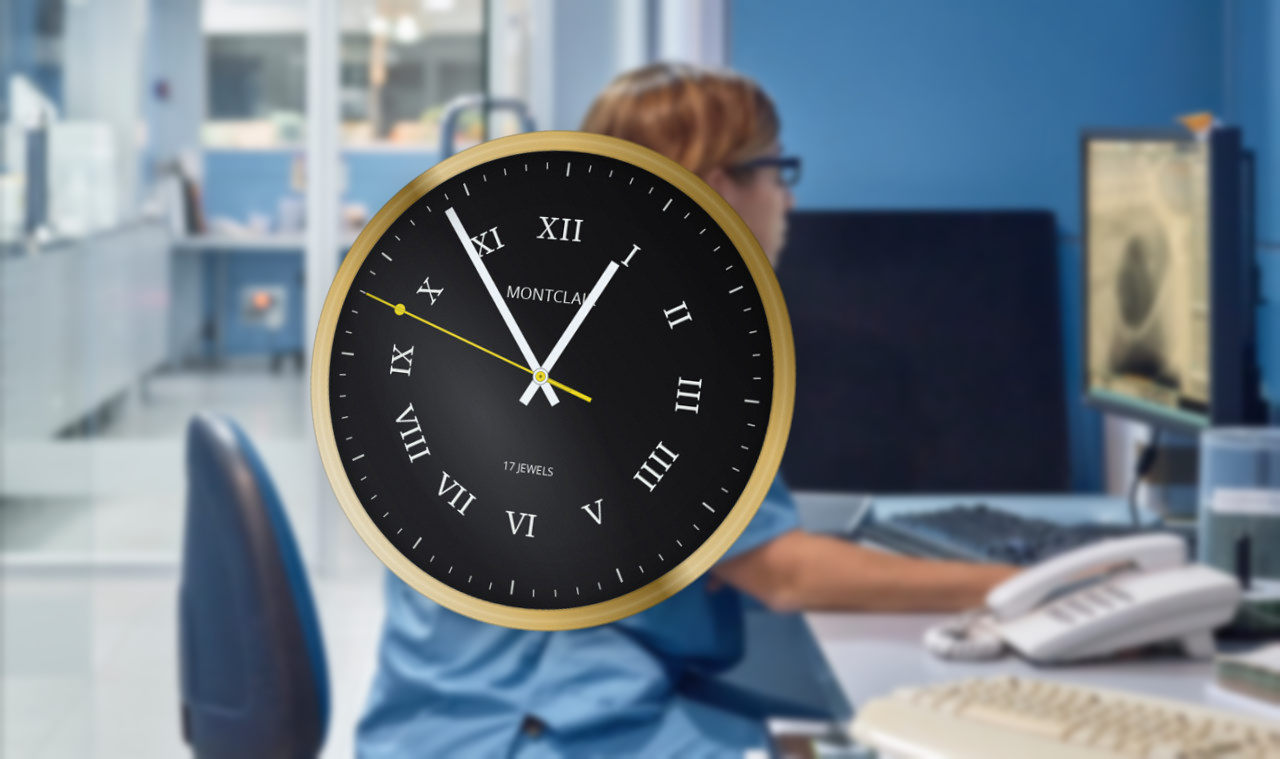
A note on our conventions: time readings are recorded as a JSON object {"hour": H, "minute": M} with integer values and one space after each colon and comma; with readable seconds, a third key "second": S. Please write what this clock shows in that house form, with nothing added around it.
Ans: {"hour": 12, "minute": 53, "second": 48}
